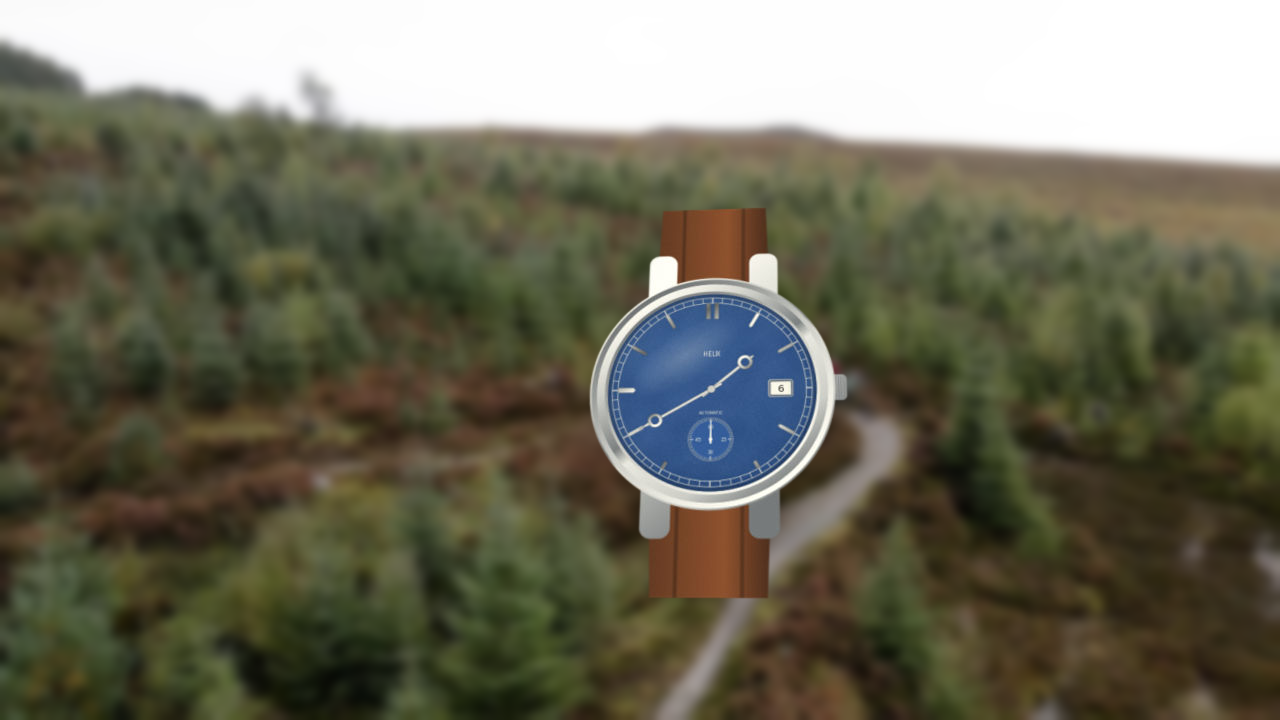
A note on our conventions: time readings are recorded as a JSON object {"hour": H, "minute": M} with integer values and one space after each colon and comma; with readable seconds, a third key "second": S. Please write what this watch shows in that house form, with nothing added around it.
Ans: {"hour": 1, "minute": 40}
